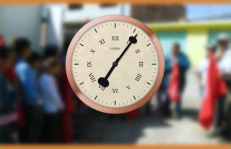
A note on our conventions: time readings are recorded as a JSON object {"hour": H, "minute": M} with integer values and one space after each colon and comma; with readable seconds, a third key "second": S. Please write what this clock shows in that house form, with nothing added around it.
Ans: {"hour": 7, "minute": 6}
